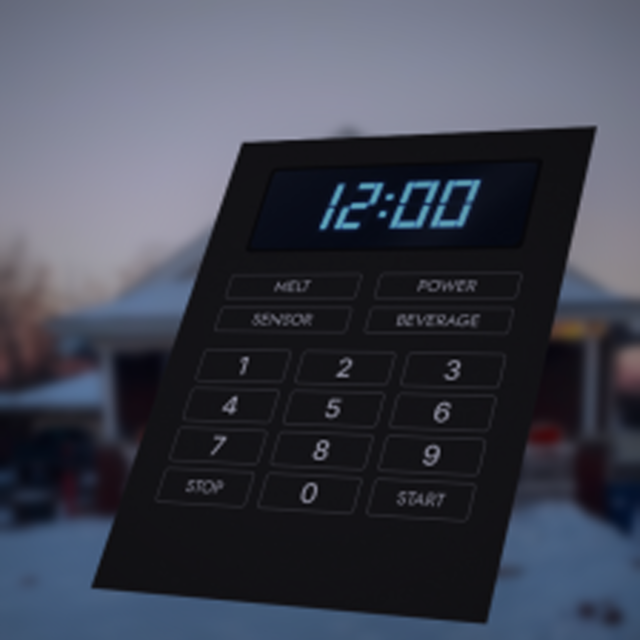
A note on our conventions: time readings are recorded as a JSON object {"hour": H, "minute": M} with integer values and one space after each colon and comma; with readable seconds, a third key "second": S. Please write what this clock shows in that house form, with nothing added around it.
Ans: {"hour": 12, "minute": 0}
